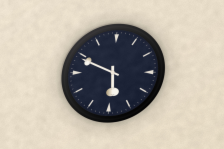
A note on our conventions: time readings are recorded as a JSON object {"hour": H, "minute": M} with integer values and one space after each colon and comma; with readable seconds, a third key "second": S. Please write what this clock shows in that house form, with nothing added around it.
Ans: {"hour": 5, "minute": 49}
